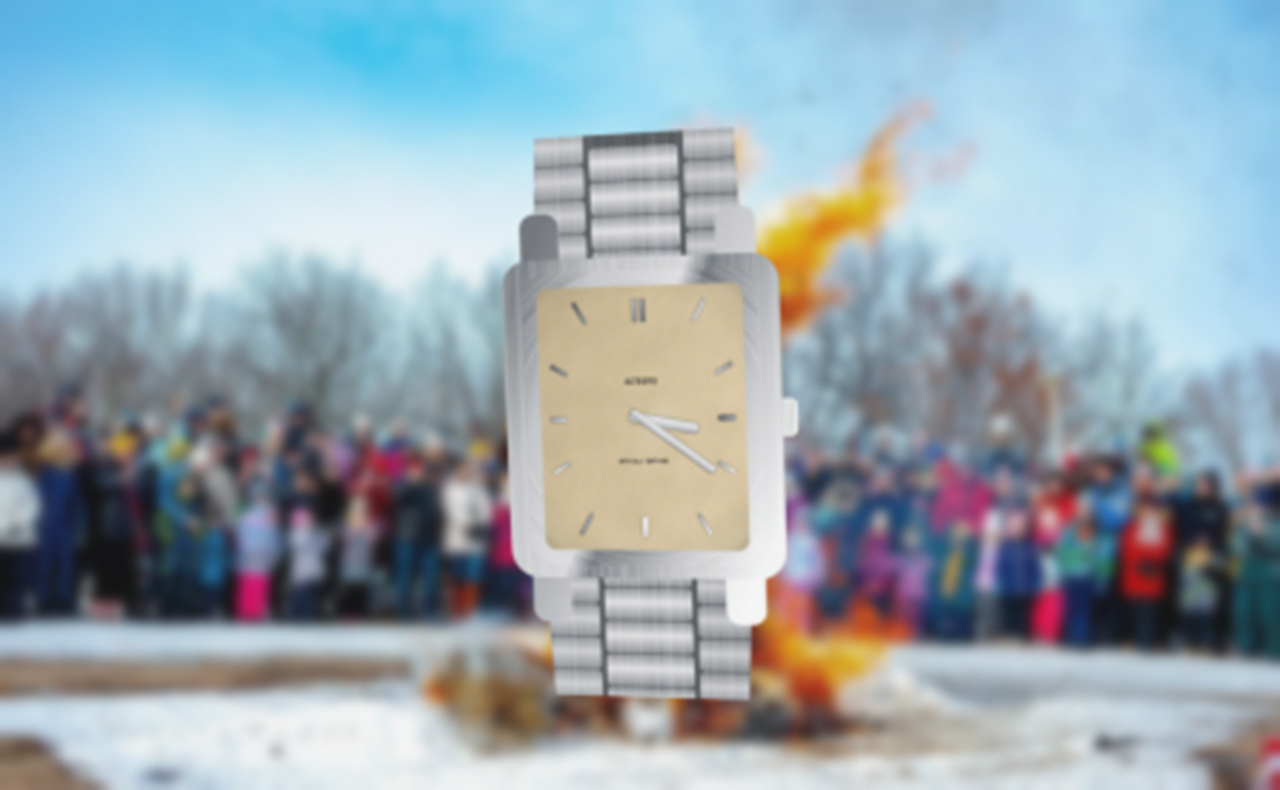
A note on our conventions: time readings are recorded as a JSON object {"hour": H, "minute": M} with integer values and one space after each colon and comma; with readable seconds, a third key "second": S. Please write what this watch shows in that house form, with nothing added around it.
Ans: {"hour": 3, "minute": 21}
